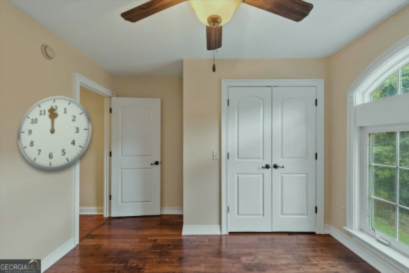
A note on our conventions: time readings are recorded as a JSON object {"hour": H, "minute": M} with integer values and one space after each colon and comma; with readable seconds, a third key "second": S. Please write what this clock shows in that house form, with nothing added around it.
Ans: {"hour": 11, "minute": 59}
